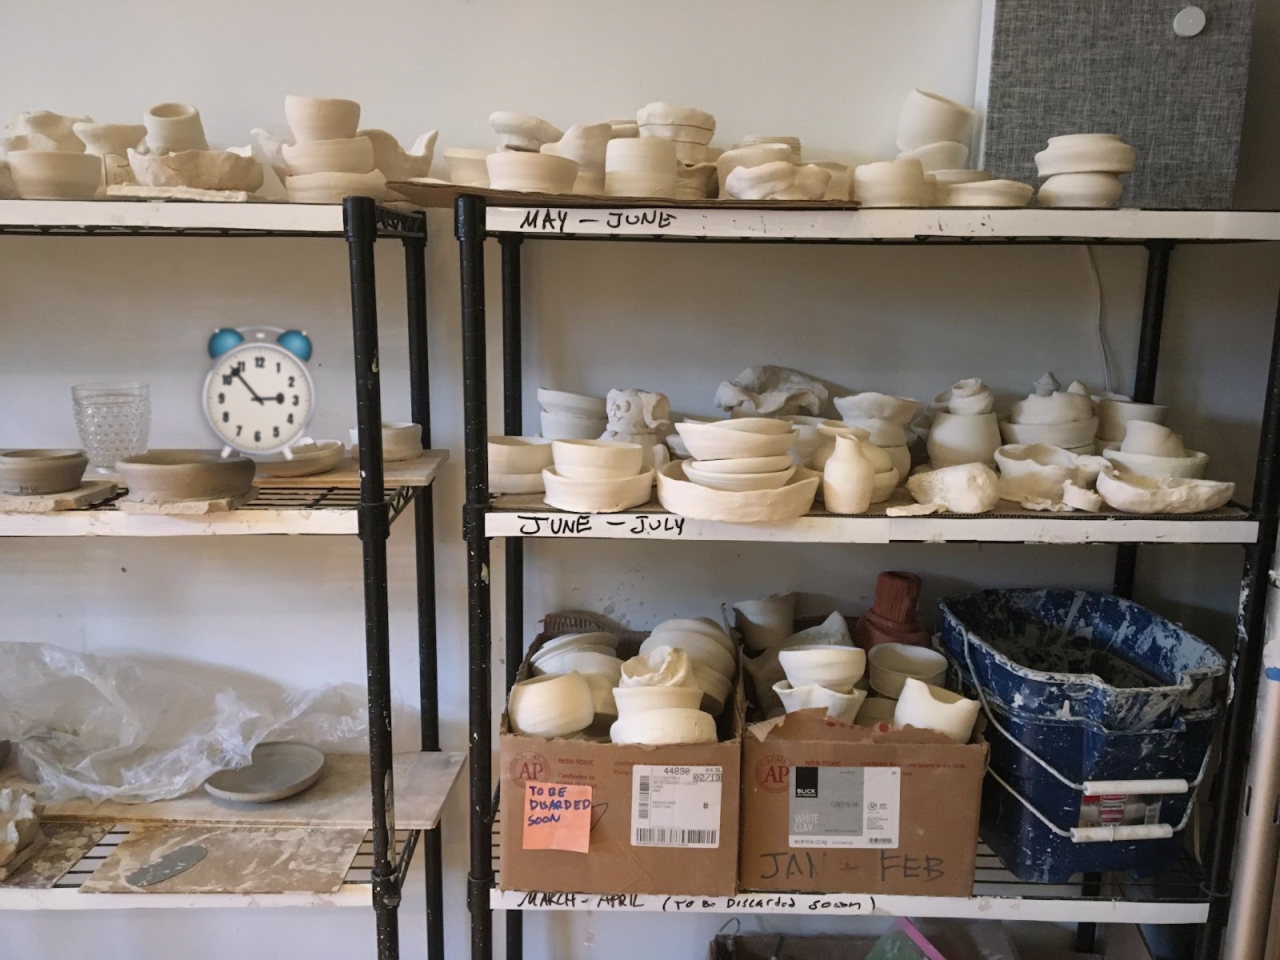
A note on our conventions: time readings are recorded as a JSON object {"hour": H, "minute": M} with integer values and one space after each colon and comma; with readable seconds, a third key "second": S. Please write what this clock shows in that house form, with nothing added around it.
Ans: {"hour": 2, "minute": 53}
